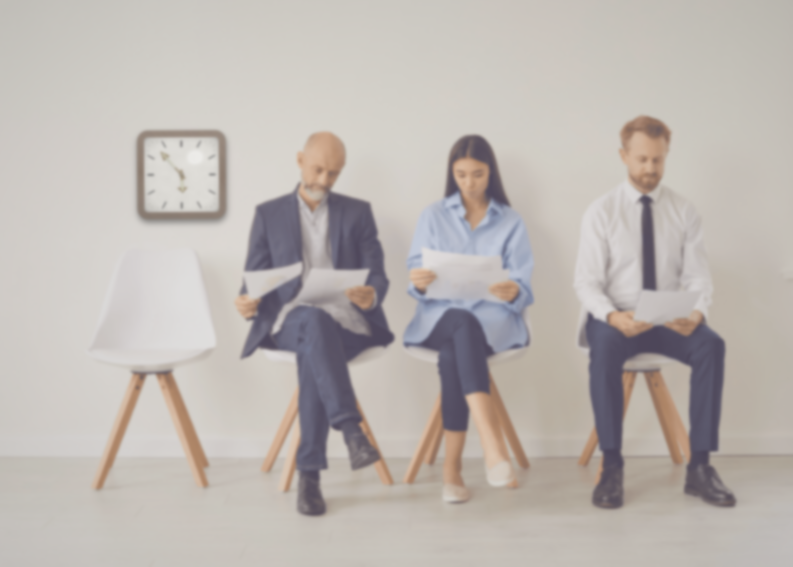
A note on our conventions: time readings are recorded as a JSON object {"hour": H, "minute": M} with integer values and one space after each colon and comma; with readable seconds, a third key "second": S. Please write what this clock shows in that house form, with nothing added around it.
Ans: {"hour": 5, "minute": 53}
